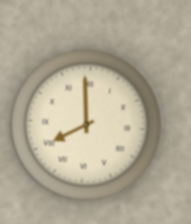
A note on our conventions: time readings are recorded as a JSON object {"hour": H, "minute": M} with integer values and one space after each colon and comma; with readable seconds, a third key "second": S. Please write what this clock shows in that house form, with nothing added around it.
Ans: {"hour": 7, "minute": 59}
